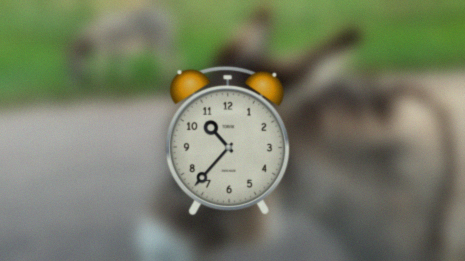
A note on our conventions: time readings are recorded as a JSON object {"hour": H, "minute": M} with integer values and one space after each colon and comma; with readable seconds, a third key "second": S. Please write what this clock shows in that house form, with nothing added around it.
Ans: {"hour": 10, "minute": 37}
